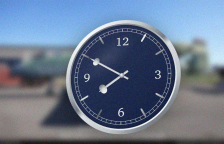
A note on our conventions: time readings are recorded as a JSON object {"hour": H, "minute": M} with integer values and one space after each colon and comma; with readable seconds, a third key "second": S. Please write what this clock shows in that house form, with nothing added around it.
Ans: {"hour": 7, "minute": 50}
